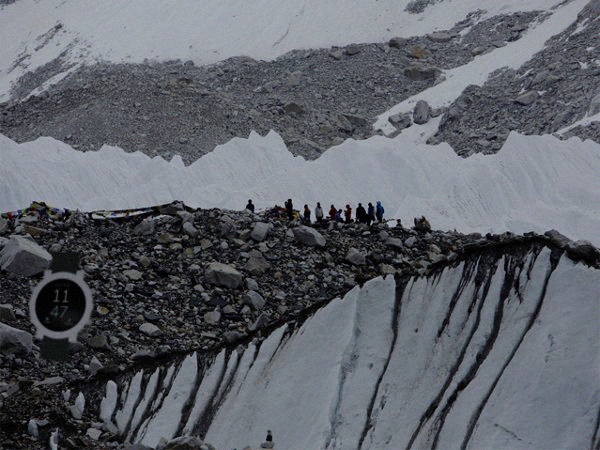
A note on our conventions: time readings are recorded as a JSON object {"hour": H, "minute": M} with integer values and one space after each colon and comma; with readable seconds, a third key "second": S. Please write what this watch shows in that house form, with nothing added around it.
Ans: {"hour": 11, "minute": 47}
